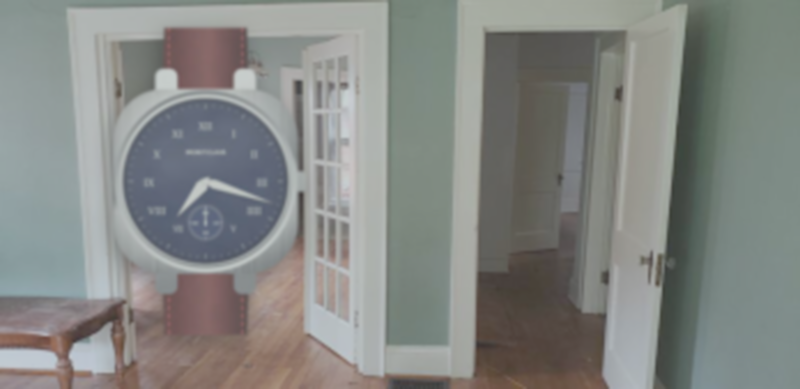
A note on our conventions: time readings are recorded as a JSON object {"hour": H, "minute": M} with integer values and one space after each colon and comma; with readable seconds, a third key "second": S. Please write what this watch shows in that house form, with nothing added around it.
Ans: {"hour": 7, "minute": 18}
